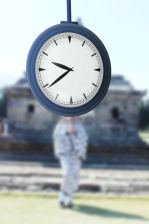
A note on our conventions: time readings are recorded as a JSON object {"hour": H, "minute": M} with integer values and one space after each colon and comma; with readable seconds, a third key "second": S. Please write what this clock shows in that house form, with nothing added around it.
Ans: {"hour": 9, "minute": 39}
